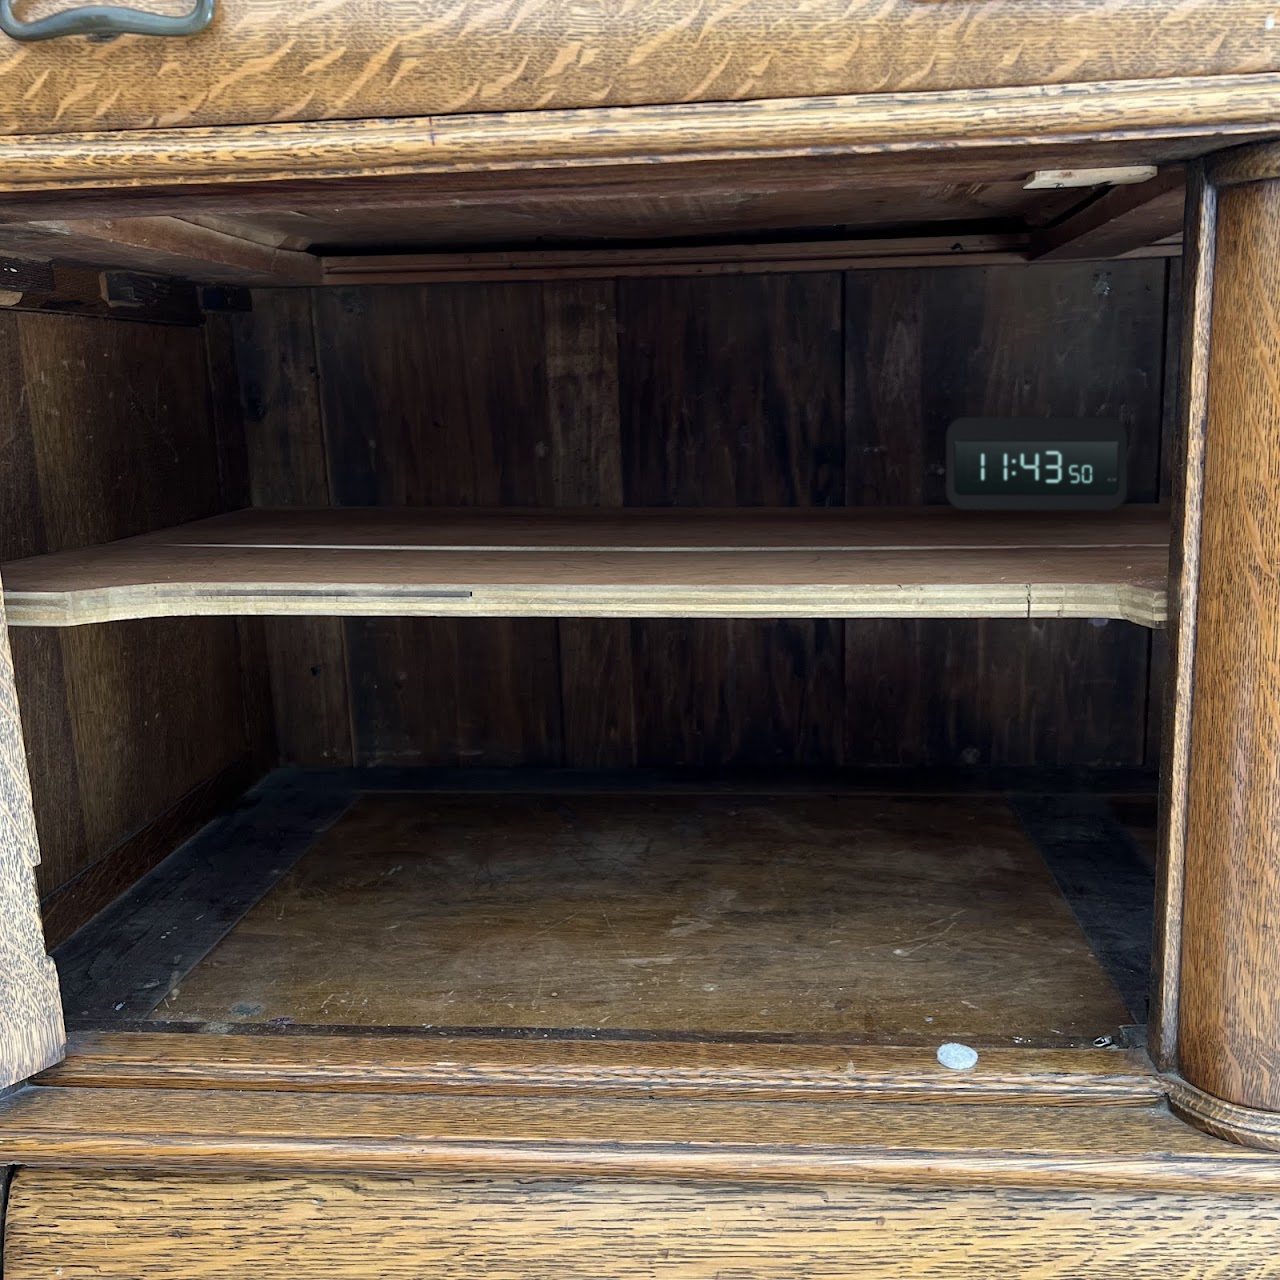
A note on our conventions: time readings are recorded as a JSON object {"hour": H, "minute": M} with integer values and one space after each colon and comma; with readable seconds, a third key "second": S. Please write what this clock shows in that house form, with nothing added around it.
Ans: {"hour": 11, "minute": 43, "second": 50}
